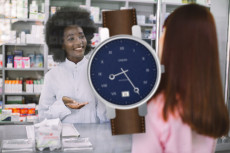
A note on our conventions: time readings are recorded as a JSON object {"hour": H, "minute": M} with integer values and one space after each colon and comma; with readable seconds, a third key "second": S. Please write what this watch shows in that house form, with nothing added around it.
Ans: {"hour": 8, "minute": 25}
